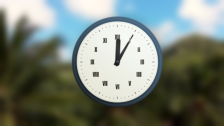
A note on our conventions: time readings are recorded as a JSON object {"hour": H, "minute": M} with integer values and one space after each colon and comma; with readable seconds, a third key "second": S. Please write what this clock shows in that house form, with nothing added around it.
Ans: {"hour": 12, "minute": 5}
